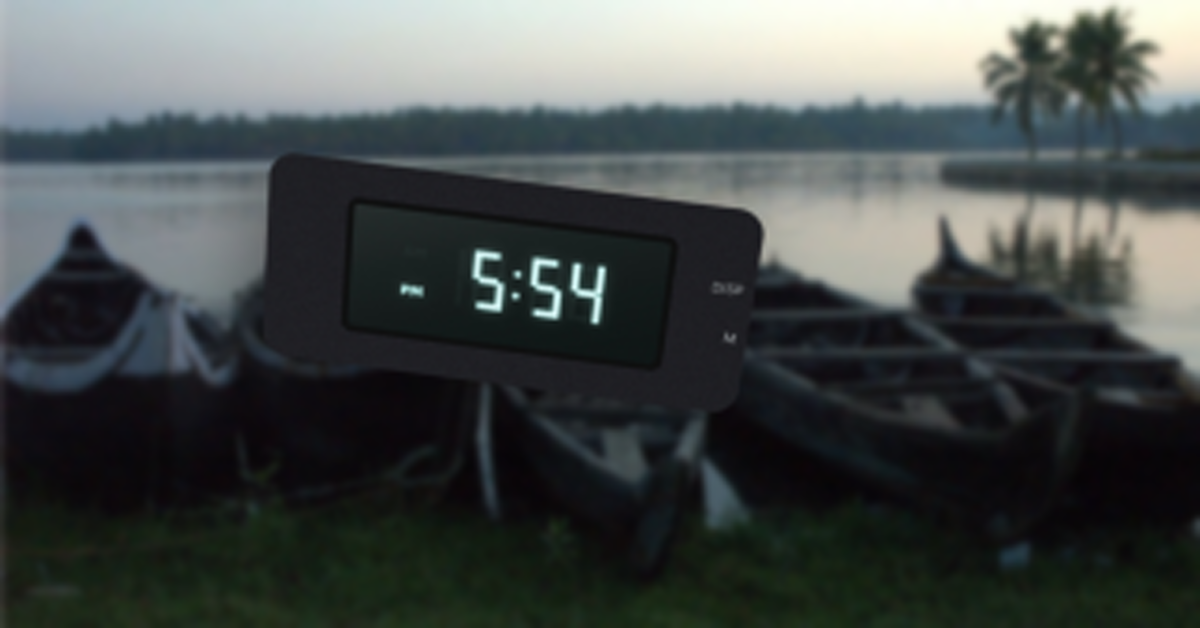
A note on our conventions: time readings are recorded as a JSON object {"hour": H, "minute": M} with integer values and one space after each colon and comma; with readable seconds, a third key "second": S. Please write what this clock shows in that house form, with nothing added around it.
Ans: {"hour": 5, "minute": 54}
